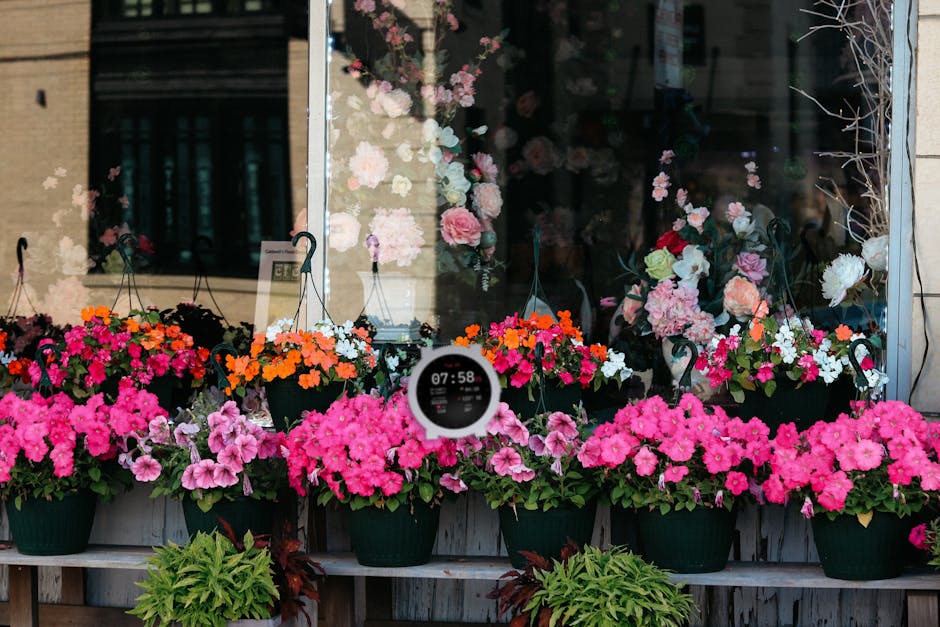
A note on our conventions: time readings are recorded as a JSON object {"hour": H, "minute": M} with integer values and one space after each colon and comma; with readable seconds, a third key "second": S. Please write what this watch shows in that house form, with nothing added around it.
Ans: {"hour": 7, "minute": 58}
